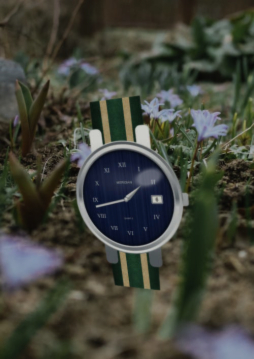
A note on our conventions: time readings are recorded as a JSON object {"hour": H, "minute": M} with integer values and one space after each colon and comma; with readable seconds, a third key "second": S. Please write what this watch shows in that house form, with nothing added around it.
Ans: {"hour": 1, "minute": 43}
